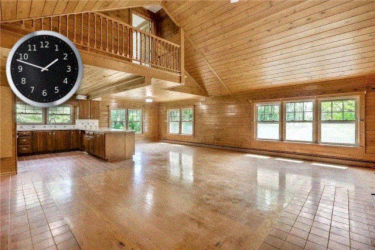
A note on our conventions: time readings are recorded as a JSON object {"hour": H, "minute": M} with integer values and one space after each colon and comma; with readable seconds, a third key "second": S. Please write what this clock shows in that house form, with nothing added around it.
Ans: {"hour": 1, "minute": 48}
